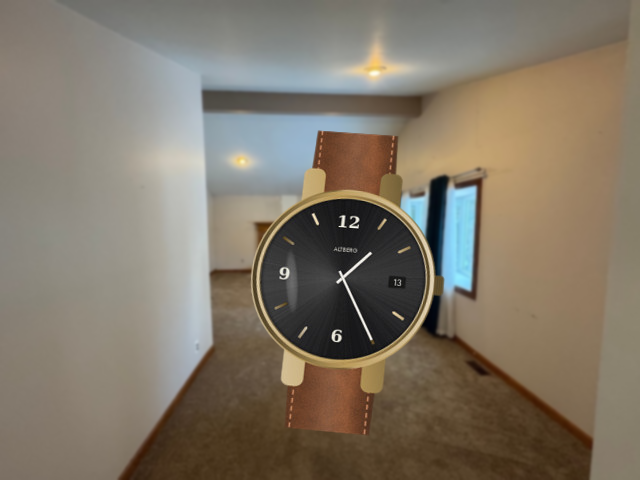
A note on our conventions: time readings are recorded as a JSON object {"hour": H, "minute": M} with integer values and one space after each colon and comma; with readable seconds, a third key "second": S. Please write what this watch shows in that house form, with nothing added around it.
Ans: {"hour": 1, "minute": 25}
